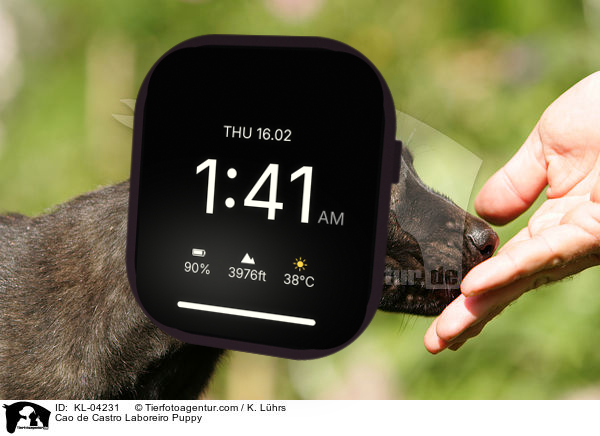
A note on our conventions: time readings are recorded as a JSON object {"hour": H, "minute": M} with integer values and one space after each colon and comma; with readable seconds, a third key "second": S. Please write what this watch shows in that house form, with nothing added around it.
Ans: {"hour": 1, "minute": 41}
